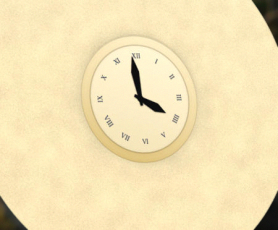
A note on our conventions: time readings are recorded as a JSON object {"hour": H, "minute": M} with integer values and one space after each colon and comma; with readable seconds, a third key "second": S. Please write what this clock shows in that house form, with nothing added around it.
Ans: {"hour": 3, "minute": 59}
